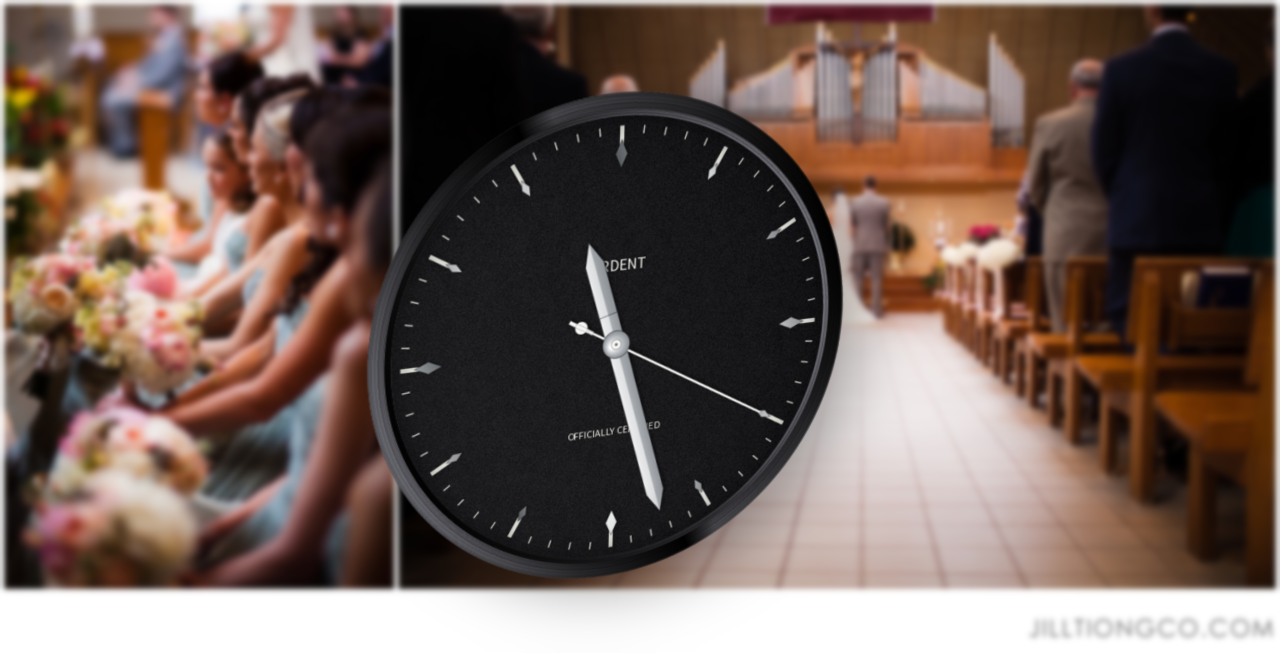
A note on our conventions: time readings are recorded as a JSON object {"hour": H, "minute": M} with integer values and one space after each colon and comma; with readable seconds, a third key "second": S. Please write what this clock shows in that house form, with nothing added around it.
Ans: {"hour": 11, "minute": 27, "second": 20}
